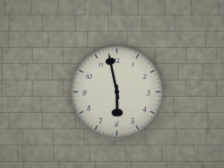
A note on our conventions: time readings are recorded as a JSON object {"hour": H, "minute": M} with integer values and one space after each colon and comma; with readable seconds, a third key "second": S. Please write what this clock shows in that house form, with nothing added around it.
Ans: {"hour": 5, "minute": 58}
